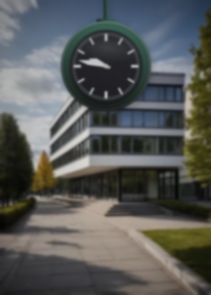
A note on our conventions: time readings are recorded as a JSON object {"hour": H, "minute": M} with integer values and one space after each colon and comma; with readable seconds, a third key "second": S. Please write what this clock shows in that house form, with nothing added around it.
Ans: {"hour": 9, "minute": 47}
